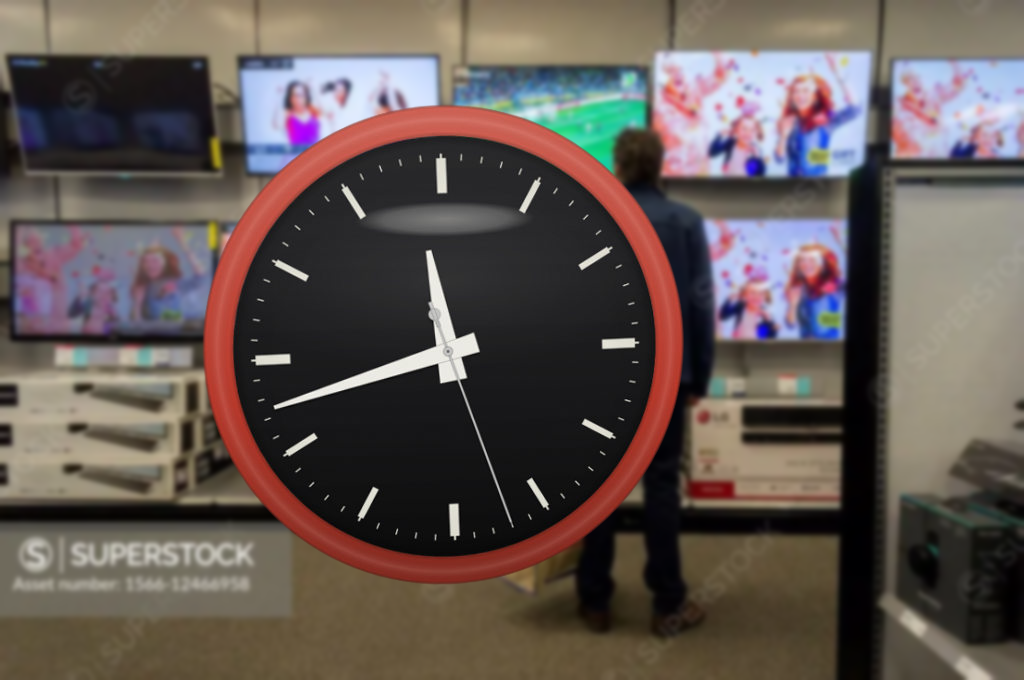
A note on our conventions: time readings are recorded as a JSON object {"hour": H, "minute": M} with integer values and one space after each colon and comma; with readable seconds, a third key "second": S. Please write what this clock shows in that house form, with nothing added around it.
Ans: {"hour": 11, "minute": 42, "second": 27}
